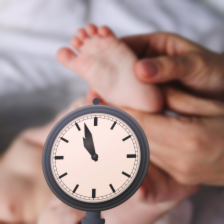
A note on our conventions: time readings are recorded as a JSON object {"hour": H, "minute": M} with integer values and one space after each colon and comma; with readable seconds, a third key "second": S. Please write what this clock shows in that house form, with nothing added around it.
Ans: {"hour": 10, "minute": 57}
